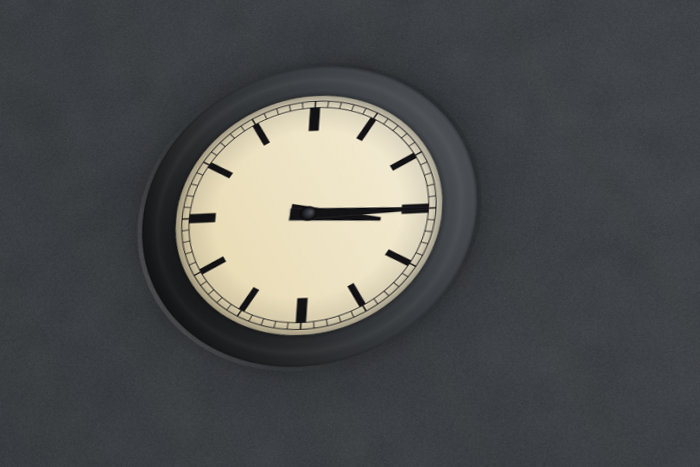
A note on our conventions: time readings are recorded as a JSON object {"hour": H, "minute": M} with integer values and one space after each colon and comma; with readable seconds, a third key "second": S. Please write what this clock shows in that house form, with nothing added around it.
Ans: {"hour": 3, "minute": 15}
